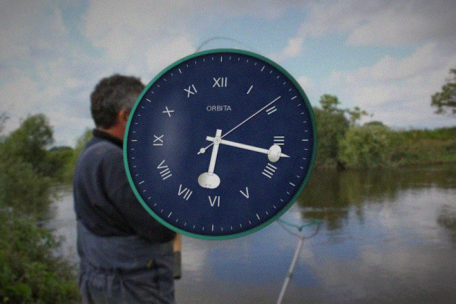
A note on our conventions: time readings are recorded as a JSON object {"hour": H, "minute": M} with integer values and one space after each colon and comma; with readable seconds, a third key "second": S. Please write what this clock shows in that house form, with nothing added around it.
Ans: {"hour": 6, "minute": 17, "second": 9}
